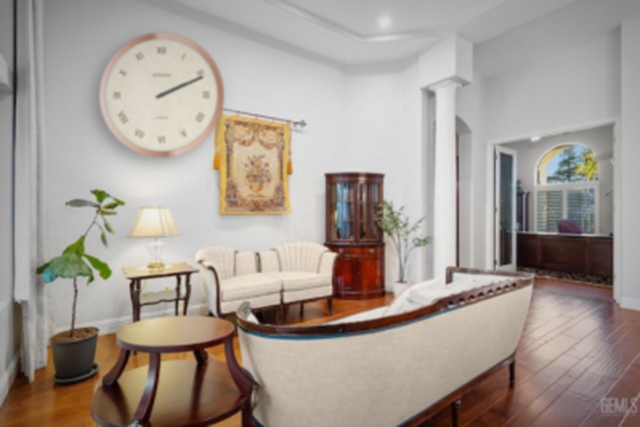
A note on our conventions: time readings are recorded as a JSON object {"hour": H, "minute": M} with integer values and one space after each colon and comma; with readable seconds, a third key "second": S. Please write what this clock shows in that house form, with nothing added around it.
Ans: {"hour": 2, "minute": 11}
